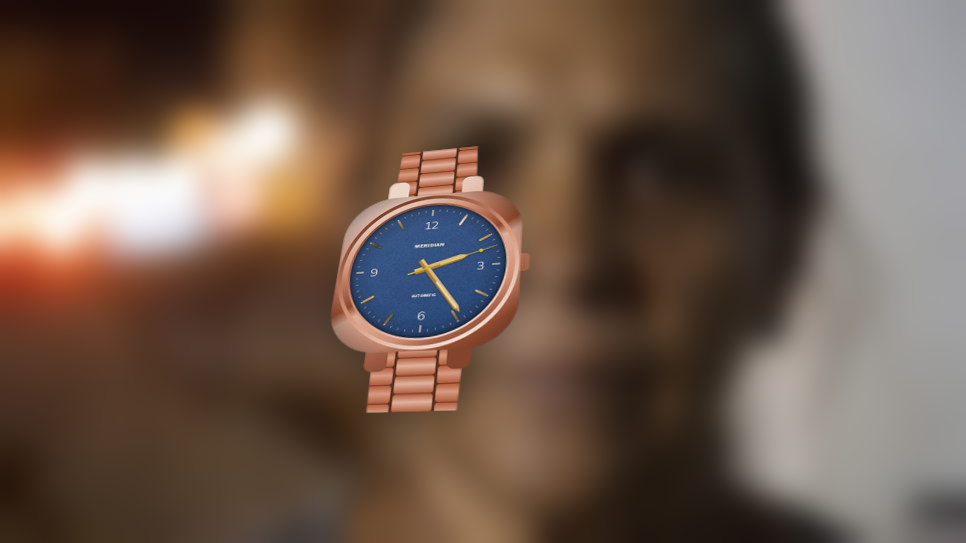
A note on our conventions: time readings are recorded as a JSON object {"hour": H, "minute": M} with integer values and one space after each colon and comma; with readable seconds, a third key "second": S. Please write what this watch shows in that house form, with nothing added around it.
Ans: {"hour": 2, "minute": 24, "second": 12}
